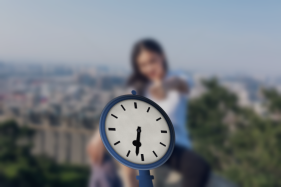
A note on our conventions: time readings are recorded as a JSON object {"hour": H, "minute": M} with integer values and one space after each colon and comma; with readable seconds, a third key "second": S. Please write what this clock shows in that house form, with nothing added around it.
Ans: {"hour": 6, "minute": 32}
